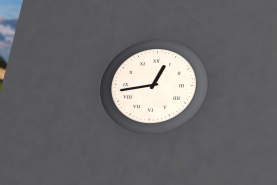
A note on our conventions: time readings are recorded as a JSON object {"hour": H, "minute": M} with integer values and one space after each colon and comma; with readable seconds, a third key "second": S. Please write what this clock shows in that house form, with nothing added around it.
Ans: {"hour": 12, "minute": 43}
